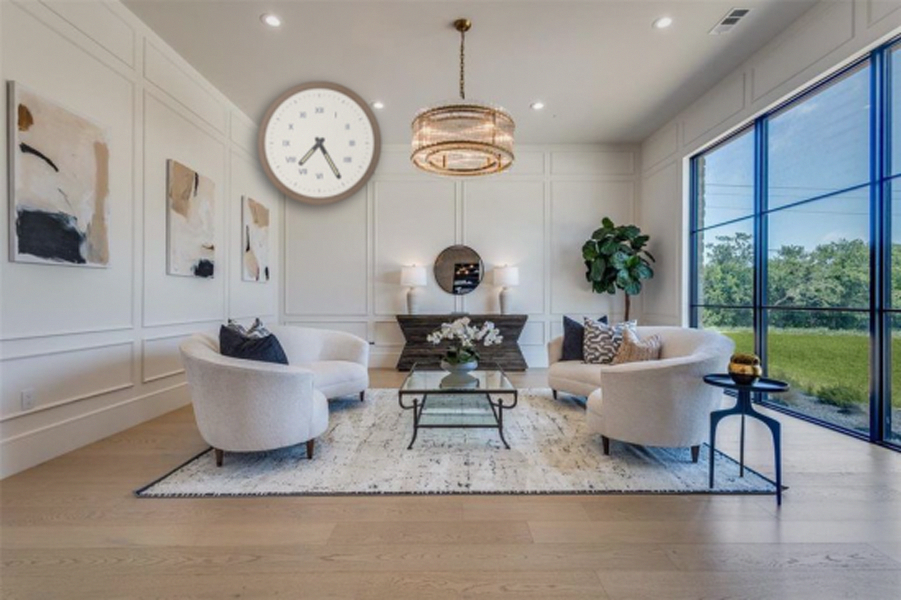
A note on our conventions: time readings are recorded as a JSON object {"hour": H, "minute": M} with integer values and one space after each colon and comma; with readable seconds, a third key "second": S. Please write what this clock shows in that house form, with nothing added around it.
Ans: {"hour": 7, "minute": 25}
